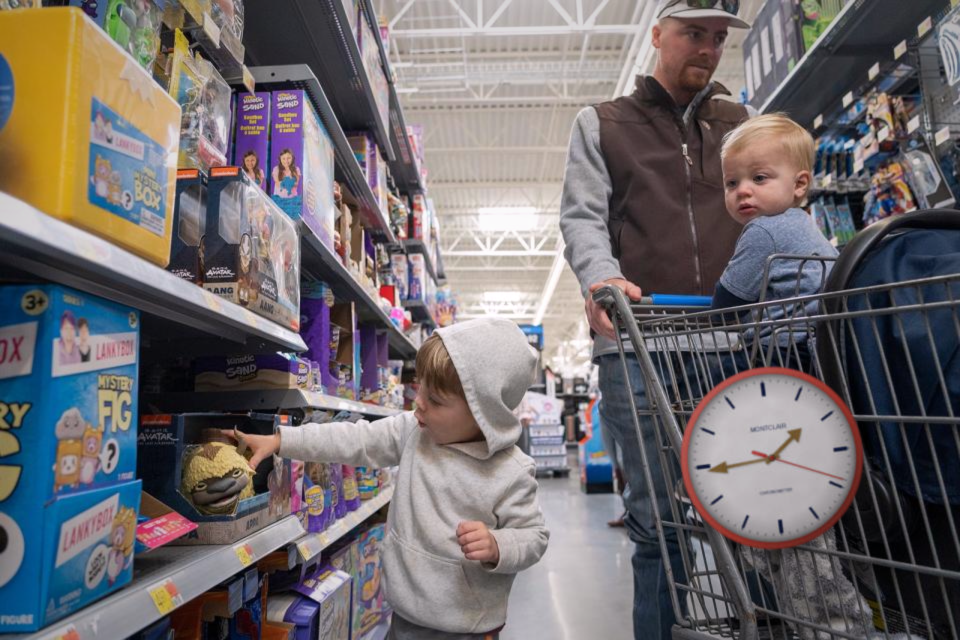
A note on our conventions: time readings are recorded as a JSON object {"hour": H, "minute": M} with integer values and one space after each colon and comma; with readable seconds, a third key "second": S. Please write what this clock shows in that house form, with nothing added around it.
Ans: {"hour": 1, "minute": 44, "second": 19}
